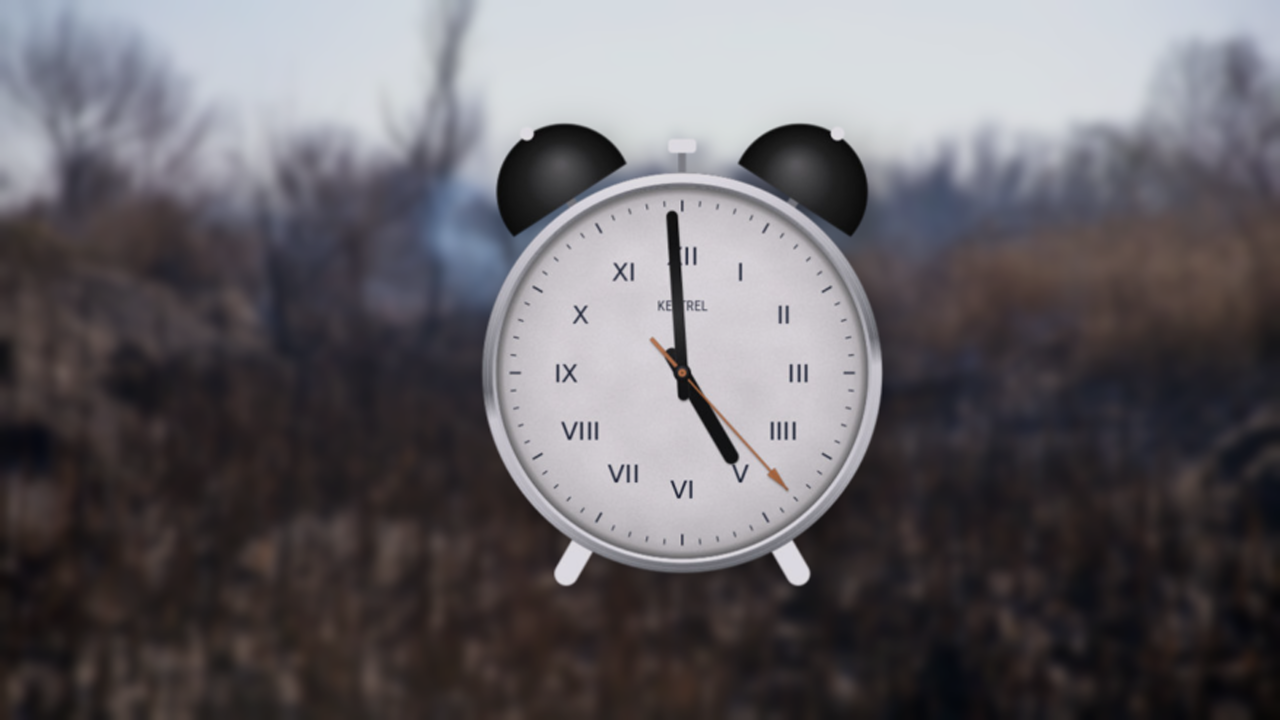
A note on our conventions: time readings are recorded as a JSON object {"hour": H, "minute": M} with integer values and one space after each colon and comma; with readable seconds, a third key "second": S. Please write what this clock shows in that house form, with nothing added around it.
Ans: {"hour": 4, "minute": 59, "second": 23}
